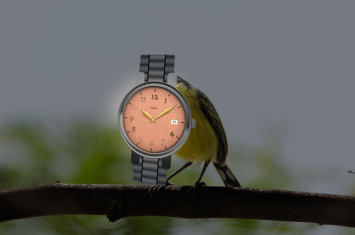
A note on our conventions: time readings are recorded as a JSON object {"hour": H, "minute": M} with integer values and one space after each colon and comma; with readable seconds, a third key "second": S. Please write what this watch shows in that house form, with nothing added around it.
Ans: {"hour": 10, "minute": 9}
